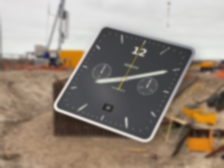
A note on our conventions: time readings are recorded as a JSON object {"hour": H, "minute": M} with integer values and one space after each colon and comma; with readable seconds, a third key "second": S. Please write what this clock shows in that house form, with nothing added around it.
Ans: {"hour": 8, "minute": 10}
